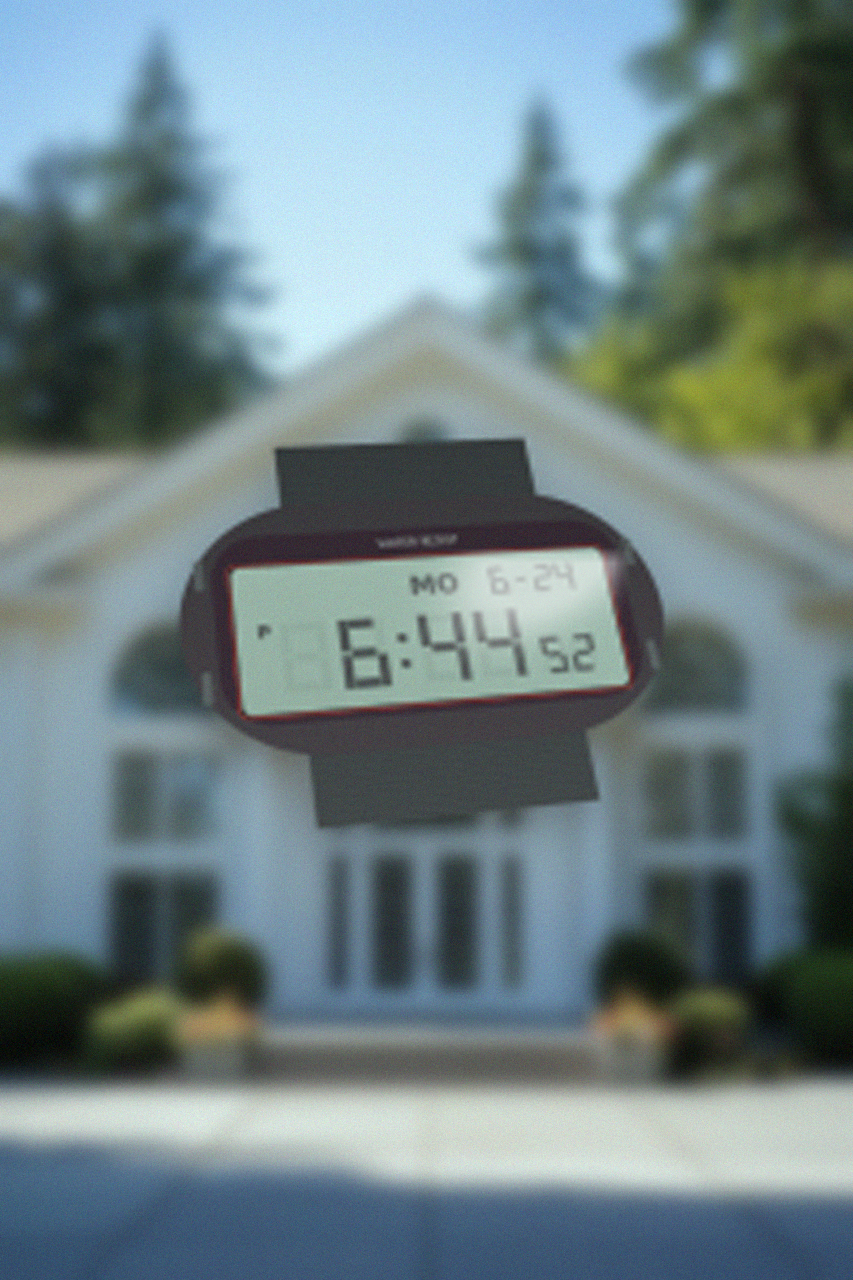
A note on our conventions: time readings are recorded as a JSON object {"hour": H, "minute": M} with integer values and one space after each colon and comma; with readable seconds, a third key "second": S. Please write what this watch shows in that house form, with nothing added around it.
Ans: {"hour": 6, "minute": 44, "second": 52}
